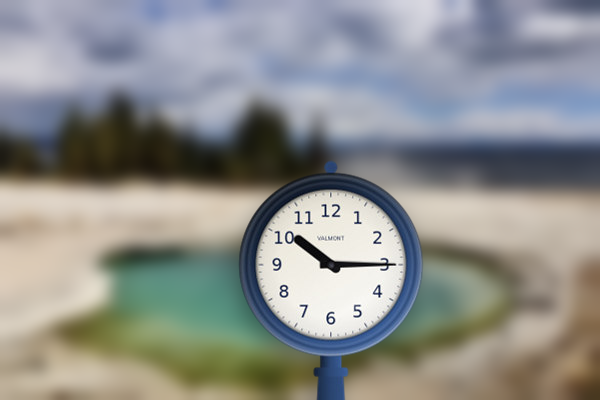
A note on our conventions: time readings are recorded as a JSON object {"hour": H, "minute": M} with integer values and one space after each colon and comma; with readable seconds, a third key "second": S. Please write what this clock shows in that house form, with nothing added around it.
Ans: {"hour": 10, "minute": 15}
